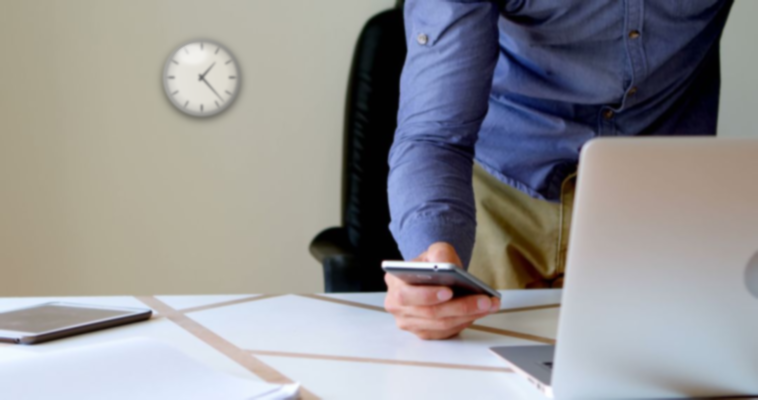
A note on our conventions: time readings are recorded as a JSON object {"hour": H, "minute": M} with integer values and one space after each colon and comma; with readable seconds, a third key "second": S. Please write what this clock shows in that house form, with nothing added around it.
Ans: {"hour": 1, "minute": 23}
